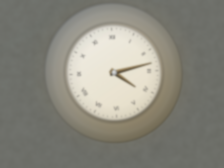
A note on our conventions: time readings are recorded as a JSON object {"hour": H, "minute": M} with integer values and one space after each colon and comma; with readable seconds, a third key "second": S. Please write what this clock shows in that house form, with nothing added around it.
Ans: {"hour": 4, "minute": 13}
